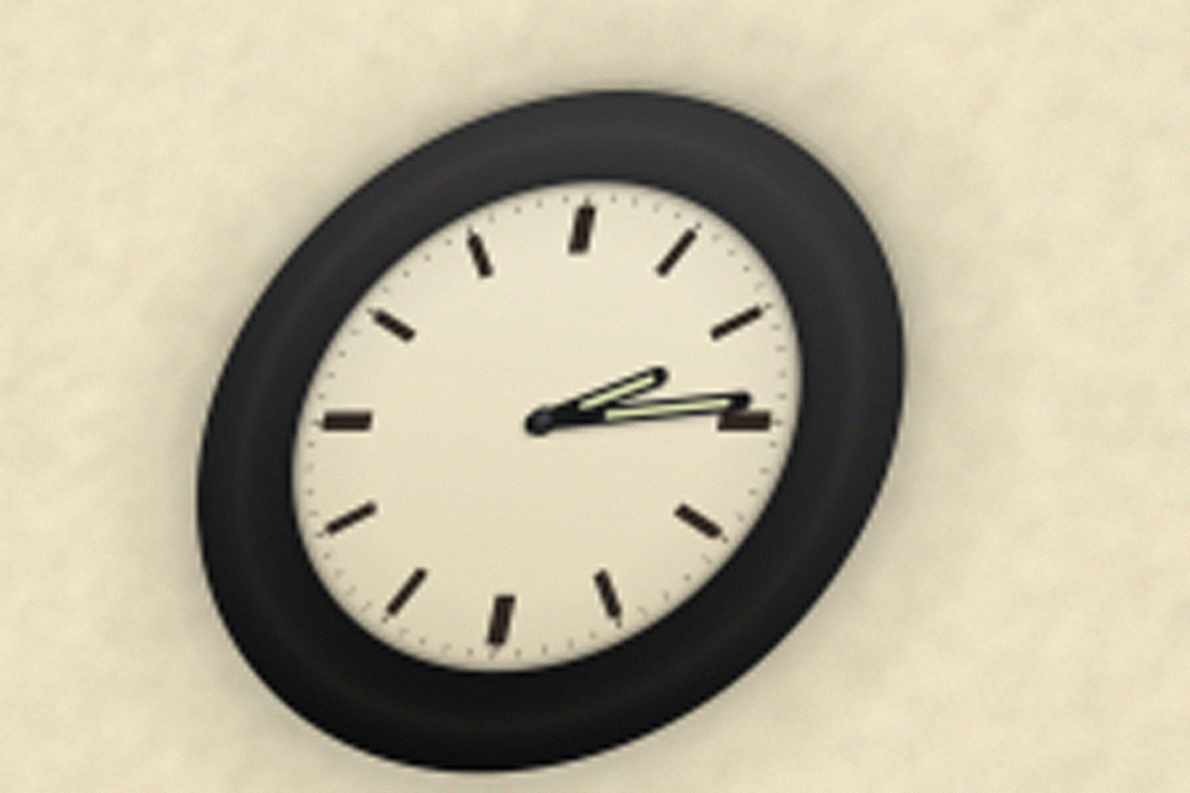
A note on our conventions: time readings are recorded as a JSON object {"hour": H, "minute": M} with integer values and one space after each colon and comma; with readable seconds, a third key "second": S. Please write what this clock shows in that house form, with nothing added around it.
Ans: {"hour": 2, "minute": 14}
